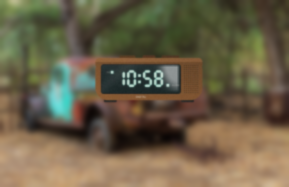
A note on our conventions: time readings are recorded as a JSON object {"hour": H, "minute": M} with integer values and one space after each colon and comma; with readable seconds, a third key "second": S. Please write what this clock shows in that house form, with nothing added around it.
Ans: {"hour": 10, "minute": 58}
